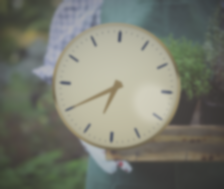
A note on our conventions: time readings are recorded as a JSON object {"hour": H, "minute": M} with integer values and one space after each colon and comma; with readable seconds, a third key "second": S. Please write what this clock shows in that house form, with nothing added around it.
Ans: {"hour": 6, "minute": 40}
